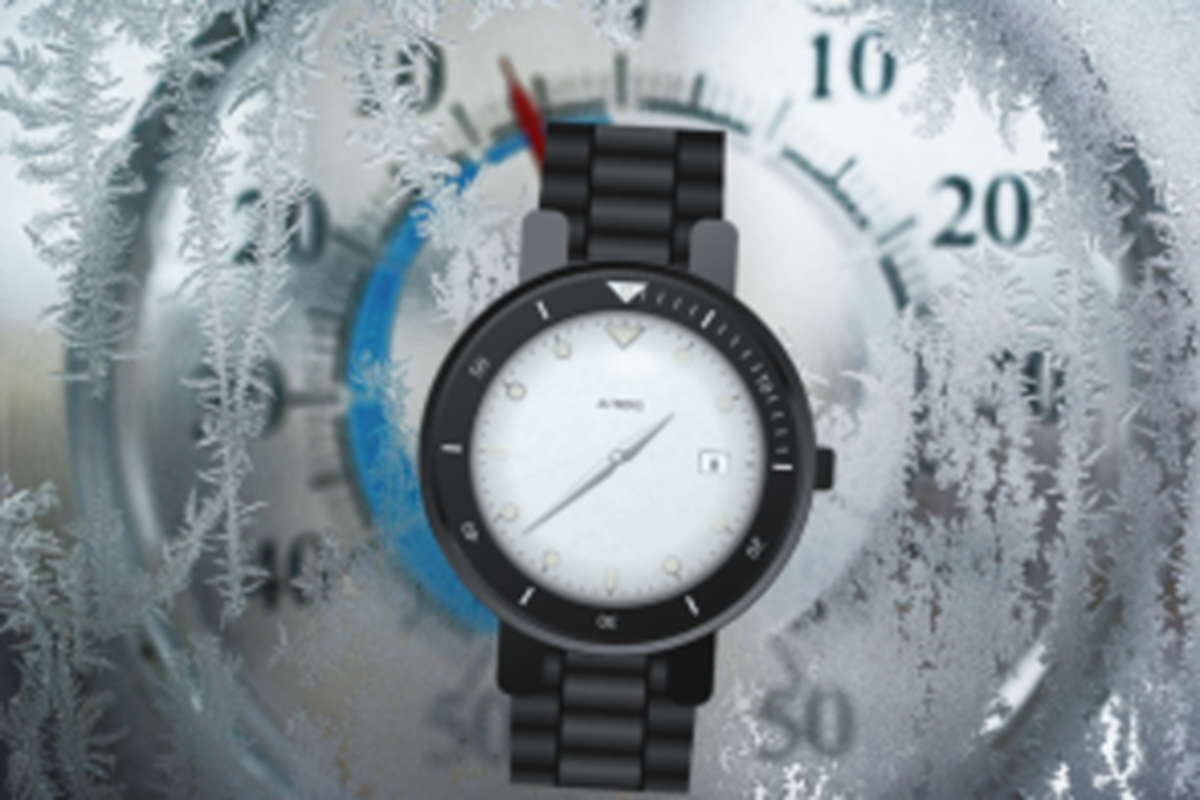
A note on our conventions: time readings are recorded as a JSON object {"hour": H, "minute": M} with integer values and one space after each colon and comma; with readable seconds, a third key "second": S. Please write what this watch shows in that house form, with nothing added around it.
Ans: {"hour": 1, "minute": 38}
